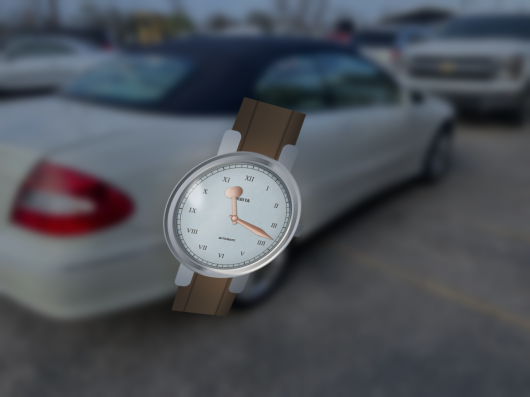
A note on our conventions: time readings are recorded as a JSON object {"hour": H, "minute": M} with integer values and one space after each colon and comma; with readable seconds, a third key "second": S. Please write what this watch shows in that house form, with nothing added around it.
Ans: {"hour": 11, "minute": 18}
